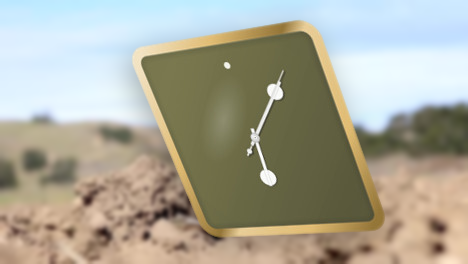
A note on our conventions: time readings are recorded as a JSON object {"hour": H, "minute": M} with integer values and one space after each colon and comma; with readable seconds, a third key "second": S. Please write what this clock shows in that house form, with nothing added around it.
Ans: {"hour": 6, "minute": 7, "second": 7}
